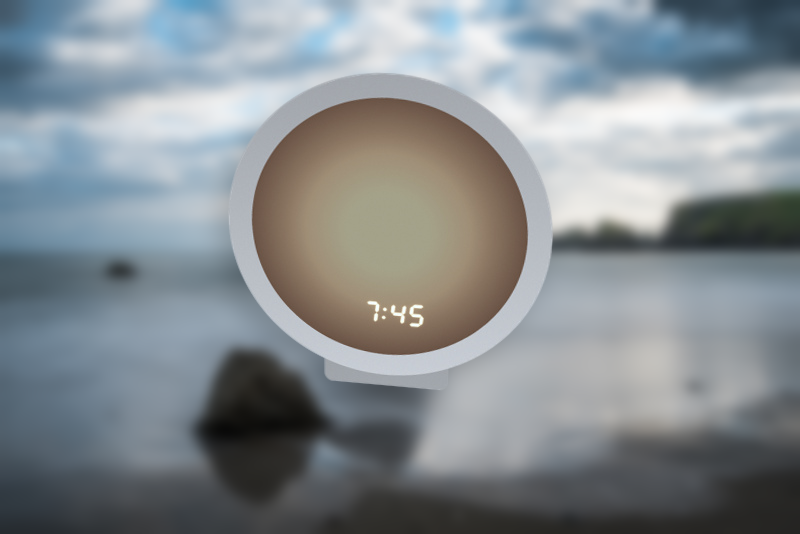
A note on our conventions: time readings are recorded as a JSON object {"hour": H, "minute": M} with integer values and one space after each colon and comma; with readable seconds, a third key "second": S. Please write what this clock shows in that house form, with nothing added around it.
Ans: {"hour": 7, "minute": 45}
